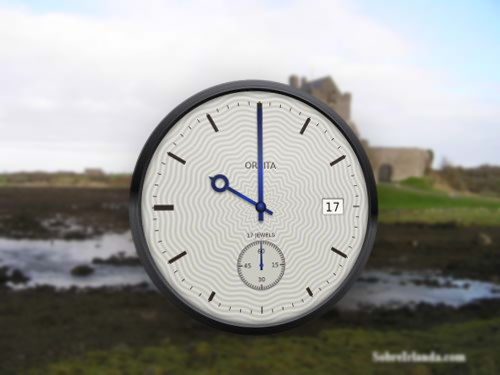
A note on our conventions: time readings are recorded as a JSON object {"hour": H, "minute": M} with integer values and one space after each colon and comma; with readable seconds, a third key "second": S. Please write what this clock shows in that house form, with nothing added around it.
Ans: {"hour": 10, "minute": 0}
